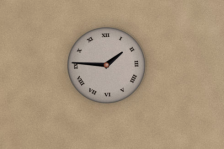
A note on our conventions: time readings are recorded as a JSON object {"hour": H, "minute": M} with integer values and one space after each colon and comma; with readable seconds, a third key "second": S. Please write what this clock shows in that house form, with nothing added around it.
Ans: {"hour": 1, "minute": 46}
